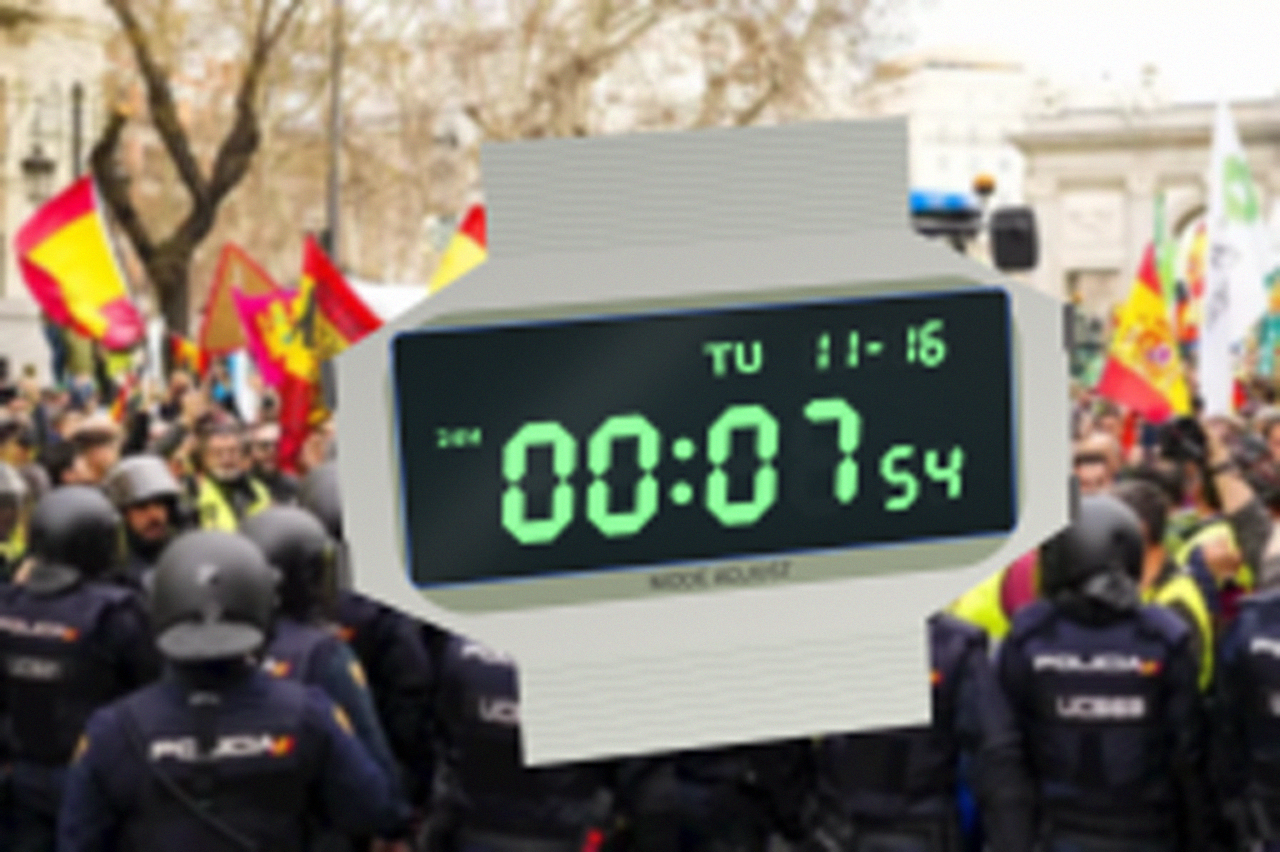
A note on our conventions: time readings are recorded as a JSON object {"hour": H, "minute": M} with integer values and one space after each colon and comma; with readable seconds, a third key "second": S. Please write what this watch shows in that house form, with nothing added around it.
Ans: {"hour": 0, "minute": 7, "second": 54}
